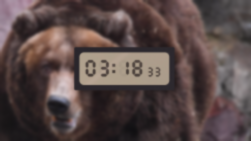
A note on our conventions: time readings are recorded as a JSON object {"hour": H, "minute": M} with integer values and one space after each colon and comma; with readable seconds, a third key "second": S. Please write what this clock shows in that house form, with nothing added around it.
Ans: {"hour": 3, "minute": 18, "second": 33}
